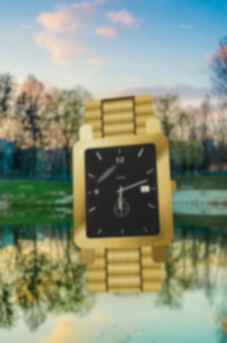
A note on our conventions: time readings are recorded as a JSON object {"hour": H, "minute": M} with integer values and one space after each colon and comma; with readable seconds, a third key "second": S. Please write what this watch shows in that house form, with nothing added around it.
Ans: {"hour": 6, "minute": 12}
